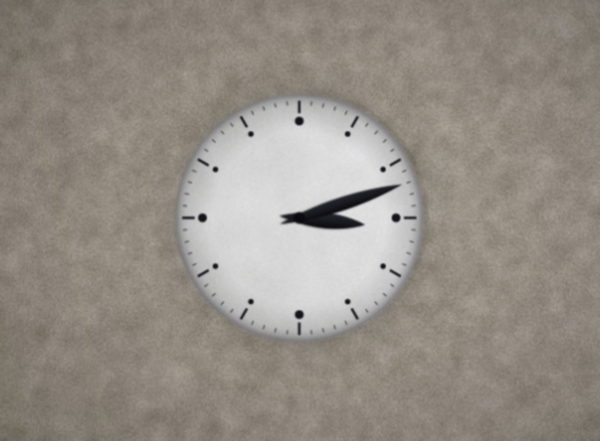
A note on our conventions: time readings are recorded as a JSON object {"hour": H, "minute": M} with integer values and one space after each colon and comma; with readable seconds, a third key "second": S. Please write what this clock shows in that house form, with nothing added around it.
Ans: {"hour": 3, "minute": 12}
